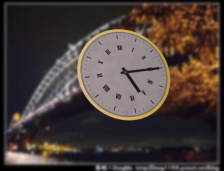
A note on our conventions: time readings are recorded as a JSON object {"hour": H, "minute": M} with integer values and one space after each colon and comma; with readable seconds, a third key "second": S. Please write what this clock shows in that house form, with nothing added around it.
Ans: {"hour": 5, "minute": 15}
